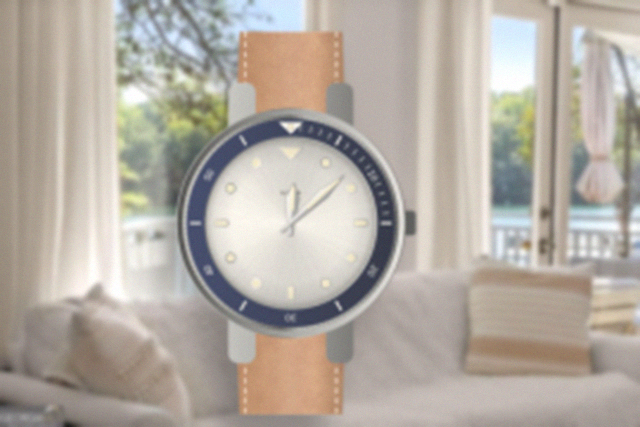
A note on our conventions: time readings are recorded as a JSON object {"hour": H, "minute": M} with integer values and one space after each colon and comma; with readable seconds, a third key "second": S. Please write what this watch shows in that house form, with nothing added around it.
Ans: {"hour": 12, "minute": 8}
